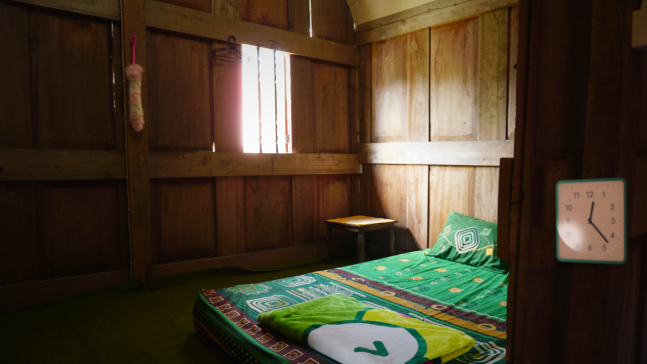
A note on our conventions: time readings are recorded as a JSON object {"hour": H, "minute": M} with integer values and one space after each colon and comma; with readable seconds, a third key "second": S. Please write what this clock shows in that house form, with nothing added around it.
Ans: {"hour": 12, "minute": 23}
